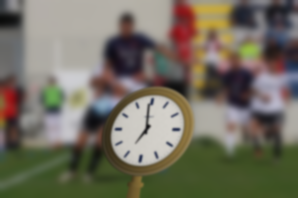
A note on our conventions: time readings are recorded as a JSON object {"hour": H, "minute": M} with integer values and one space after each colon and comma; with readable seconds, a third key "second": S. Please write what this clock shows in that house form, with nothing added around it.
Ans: {"hour": 6, "minute": 59}
